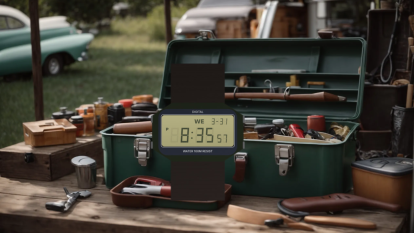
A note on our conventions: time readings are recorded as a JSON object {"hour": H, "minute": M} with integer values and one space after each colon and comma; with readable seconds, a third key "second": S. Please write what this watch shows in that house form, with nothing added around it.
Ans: {"hour": 8, "minute": 35, "second": 57}
